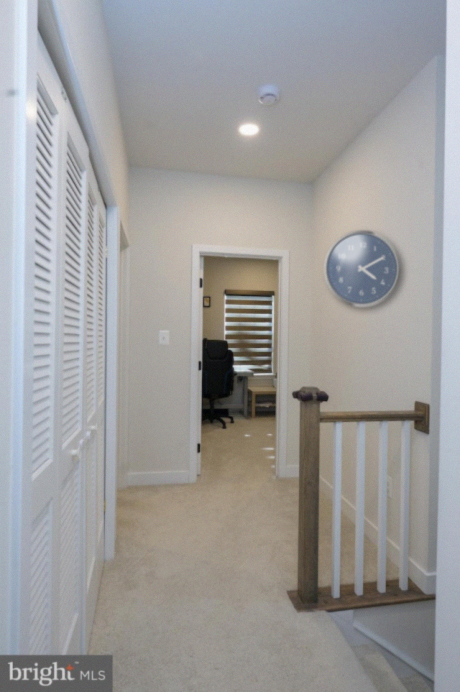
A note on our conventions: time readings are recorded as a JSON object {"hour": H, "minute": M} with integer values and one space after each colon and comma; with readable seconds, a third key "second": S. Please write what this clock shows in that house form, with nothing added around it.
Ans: {"hour": 4, "minute": 10}
